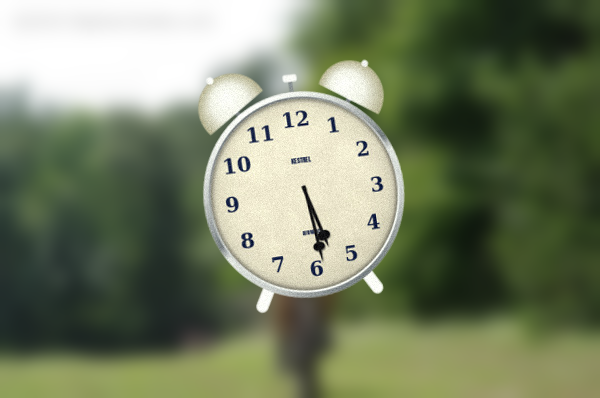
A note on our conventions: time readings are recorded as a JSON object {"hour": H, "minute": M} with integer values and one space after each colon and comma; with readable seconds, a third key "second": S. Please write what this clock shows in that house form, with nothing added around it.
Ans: {"hour": 5, "minute": 29}
